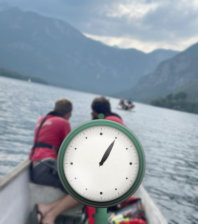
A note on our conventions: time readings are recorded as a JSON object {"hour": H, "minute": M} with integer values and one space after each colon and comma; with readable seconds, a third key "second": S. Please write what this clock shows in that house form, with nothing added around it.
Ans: {"hour": 1, "minute": 5}
